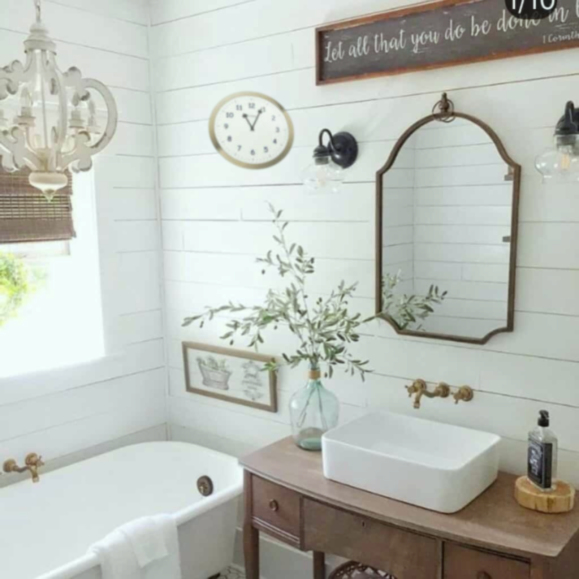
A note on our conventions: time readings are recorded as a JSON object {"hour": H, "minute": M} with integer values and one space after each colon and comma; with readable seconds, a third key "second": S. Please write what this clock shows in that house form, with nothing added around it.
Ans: {"hour": 11, "minute": 4}
